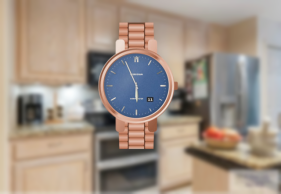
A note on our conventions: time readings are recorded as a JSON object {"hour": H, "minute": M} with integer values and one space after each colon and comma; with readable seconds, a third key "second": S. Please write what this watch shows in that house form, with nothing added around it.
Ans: {"hour": 5, "minute": 56}
